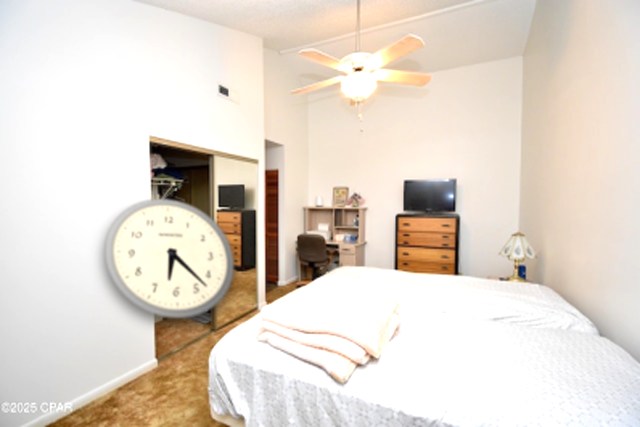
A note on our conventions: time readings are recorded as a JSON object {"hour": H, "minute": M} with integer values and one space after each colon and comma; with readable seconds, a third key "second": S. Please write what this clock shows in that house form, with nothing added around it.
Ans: {"hour": 6, "minute": 23}
